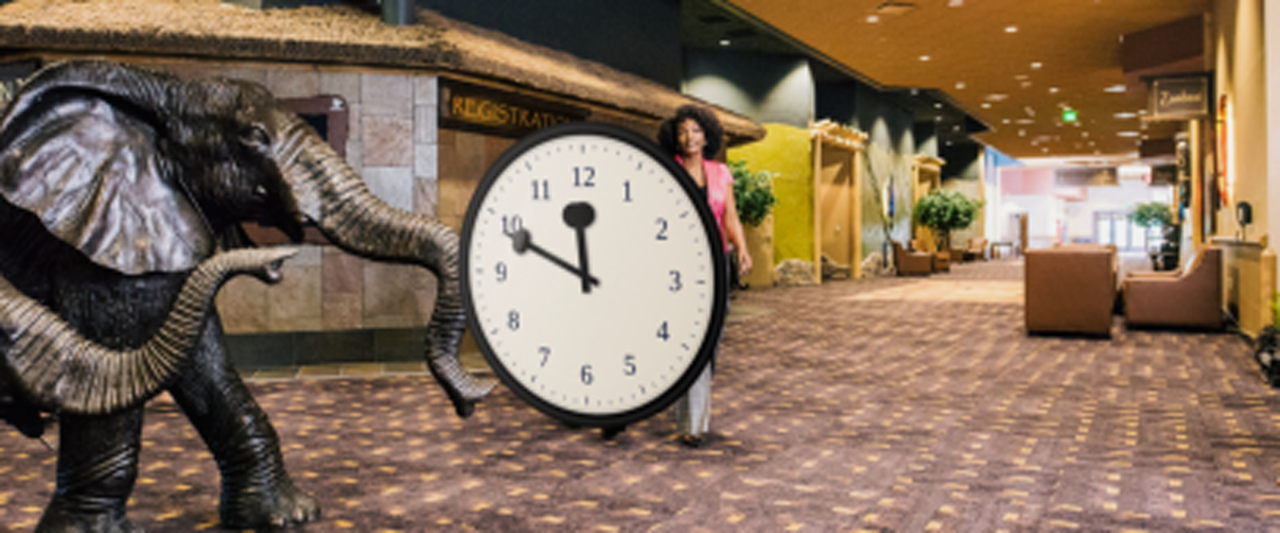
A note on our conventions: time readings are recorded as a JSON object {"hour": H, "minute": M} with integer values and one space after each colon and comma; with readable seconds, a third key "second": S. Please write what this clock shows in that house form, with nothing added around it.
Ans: {"hour": 11, "minute": 49}
